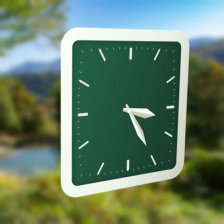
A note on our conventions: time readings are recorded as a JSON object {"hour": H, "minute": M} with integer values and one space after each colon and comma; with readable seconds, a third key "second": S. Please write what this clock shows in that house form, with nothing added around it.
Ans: {"hour": 3, "minute": 25}
